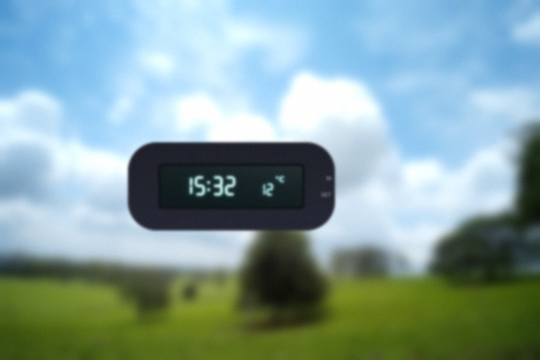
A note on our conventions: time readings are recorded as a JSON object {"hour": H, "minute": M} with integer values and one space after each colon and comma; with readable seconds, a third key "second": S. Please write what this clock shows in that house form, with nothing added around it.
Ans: {"hour": 15, "minute": 32}
